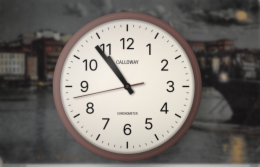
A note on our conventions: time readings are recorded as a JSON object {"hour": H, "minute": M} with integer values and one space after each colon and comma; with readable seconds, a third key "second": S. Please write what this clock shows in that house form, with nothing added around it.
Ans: {"hour": 10, "minute": 53, "second": 43}
